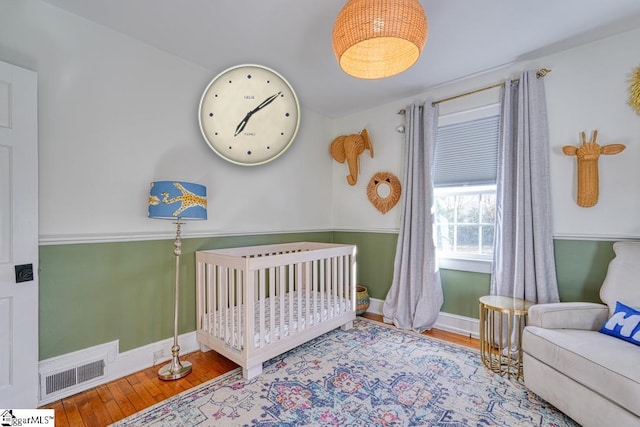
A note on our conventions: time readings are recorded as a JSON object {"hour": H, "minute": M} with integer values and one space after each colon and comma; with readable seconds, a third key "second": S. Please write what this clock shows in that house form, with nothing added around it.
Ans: {"hour": 7, "minute": 9}
